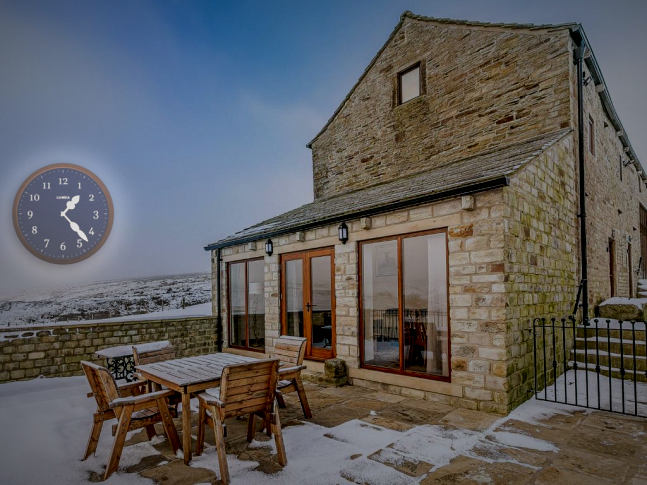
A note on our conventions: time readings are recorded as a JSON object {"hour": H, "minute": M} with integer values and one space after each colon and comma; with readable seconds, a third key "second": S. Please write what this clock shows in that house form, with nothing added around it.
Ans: {"hour": 1, "minute": 23}
